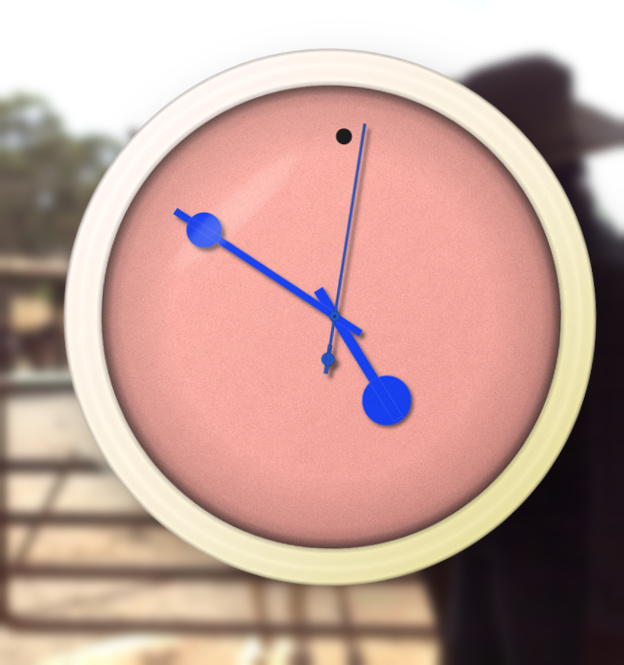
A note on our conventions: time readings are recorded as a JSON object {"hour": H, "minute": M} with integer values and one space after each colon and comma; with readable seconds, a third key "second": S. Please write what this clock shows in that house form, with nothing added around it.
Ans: {"hour": 4, "minute": 50, "second": 1}
